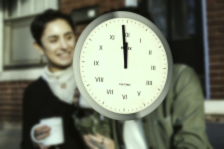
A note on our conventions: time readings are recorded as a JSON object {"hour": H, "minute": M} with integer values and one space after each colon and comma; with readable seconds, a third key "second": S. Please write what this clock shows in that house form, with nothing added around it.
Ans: {"hour": 11, "minute": 59}
